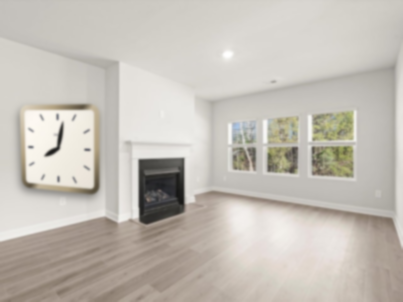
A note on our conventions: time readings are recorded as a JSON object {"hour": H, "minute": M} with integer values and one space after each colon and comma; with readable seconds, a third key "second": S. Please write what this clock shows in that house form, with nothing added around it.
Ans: {"hour": 8, "minute": 2}
